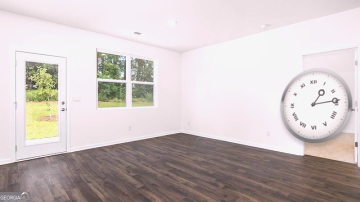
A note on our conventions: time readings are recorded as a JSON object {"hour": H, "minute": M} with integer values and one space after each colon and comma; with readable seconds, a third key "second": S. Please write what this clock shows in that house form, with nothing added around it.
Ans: {"hour": 1, "minute": 14}
